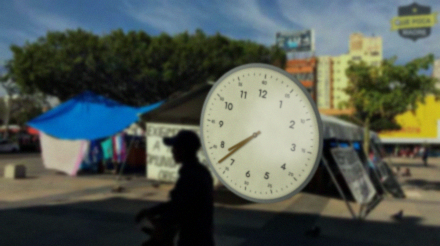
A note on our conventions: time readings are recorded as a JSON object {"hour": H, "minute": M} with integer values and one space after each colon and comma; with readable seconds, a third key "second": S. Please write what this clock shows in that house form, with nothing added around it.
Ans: {"hour": 7, "minute": 37}
